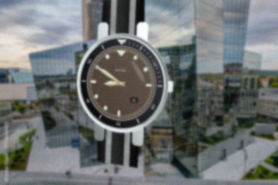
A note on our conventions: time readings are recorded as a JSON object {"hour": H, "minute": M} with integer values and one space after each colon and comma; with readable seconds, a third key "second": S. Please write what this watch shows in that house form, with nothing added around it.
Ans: {"hour": 8, "minute": 50}
